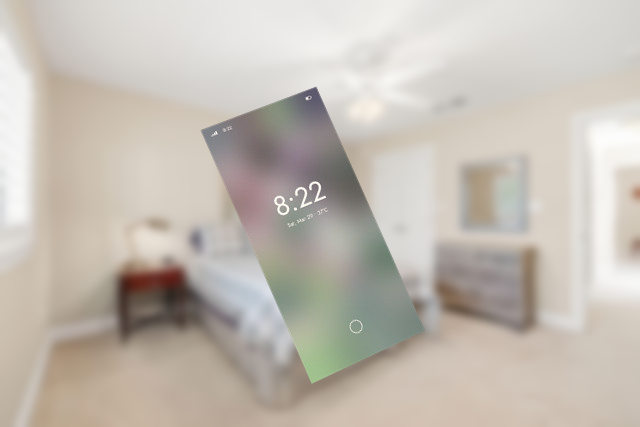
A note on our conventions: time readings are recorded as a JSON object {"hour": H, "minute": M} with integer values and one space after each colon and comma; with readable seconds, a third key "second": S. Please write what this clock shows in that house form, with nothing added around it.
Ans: {"hour": 8, "minute": 22}
